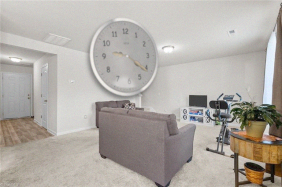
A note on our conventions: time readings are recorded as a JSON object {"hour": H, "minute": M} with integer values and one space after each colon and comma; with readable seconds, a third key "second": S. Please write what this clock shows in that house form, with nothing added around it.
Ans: {"hour": 9, "minute": 21}
